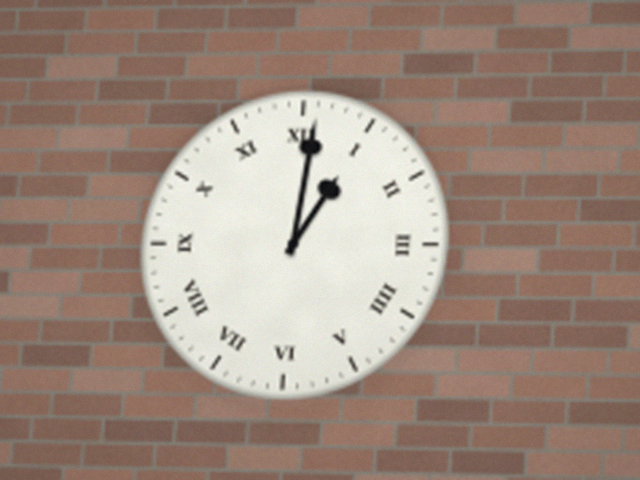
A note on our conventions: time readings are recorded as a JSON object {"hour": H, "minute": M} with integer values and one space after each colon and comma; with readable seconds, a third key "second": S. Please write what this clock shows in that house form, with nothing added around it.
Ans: {"hour": 1, "minute": 1}
